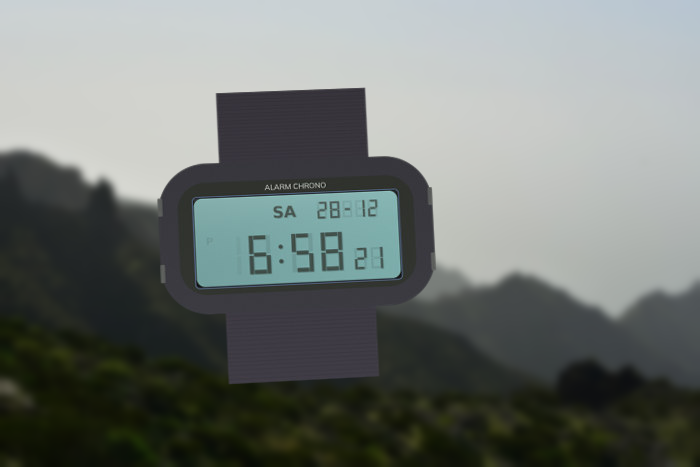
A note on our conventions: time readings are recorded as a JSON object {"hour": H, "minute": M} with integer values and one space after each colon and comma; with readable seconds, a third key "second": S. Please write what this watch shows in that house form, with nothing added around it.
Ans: {"hour": 6, "minute": 58, "second": 21}
